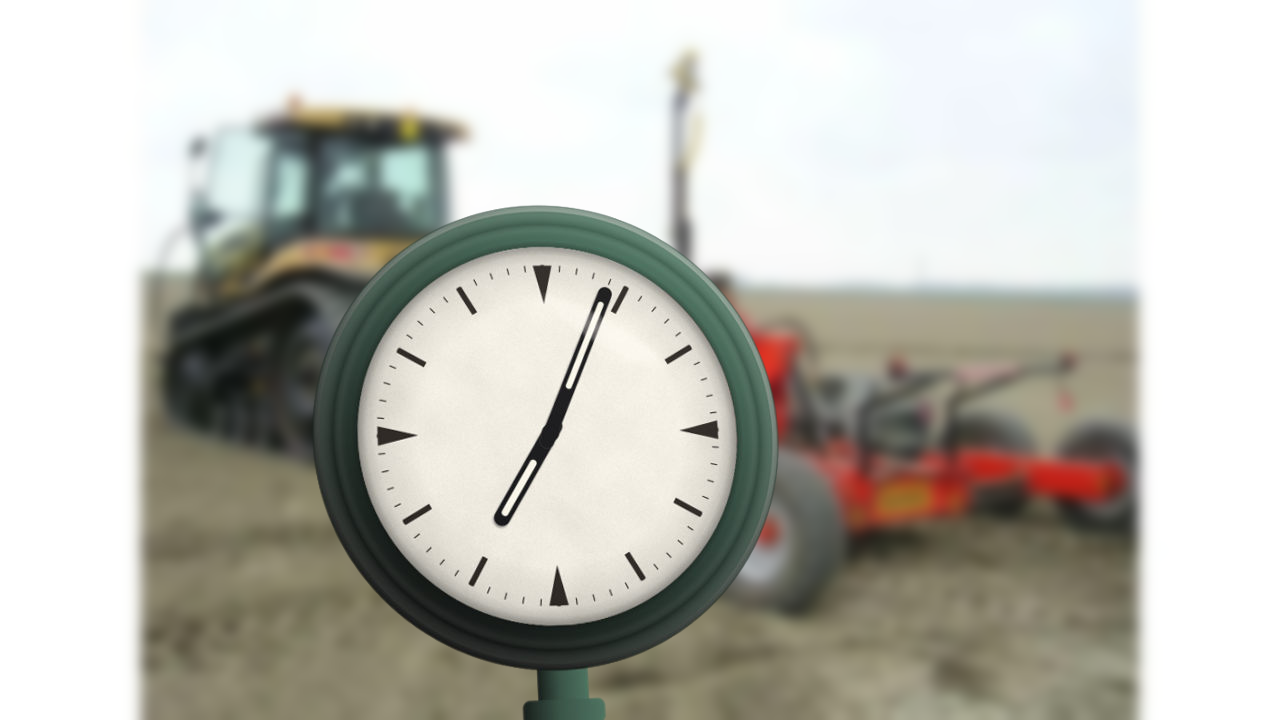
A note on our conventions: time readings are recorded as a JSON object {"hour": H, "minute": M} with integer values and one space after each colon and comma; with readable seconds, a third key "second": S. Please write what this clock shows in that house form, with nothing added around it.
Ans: {"hour": 7, "minute": 4}
